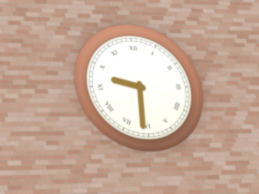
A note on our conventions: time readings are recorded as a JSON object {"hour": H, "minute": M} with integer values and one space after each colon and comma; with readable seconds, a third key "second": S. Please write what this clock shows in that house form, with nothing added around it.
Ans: {"hour": 9, "minute": 31}
